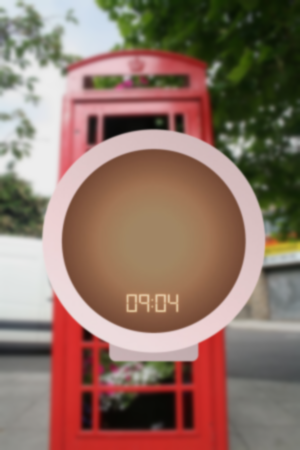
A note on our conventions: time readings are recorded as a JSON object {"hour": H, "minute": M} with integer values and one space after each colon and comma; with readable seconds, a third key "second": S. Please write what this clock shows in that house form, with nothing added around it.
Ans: {"hour": 9, "minute": 4}
